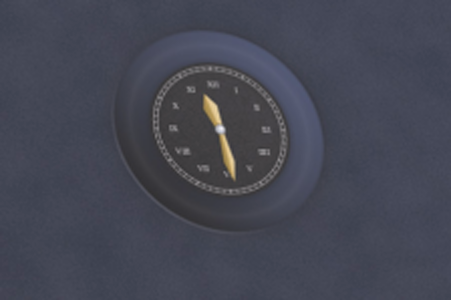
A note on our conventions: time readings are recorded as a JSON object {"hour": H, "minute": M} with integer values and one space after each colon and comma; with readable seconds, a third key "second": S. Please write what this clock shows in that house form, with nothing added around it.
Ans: {"hour": 11, "minute": 29}
